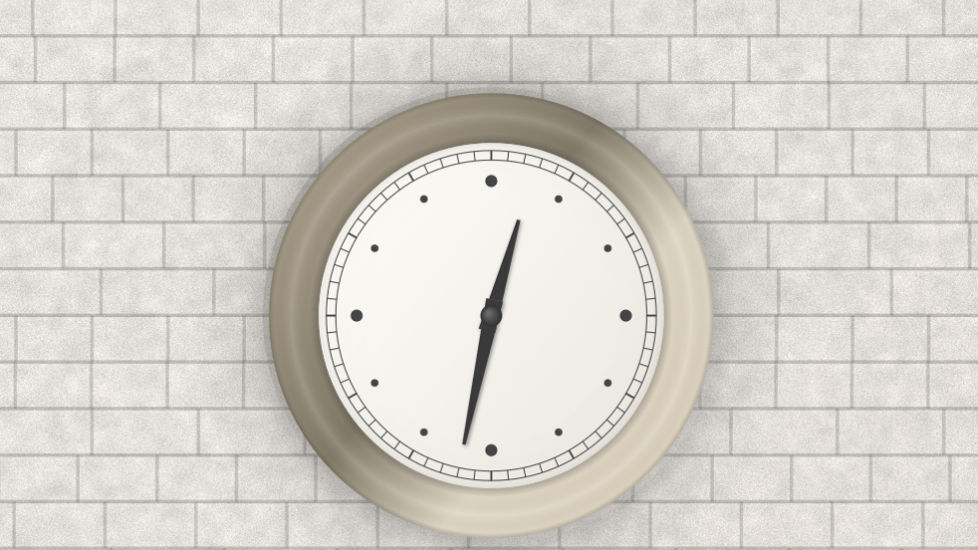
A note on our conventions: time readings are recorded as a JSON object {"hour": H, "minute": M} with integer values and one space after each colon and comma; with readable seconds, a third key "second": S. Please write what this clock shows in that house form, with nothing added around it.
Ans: {"hour": 12, "minute": 32}
